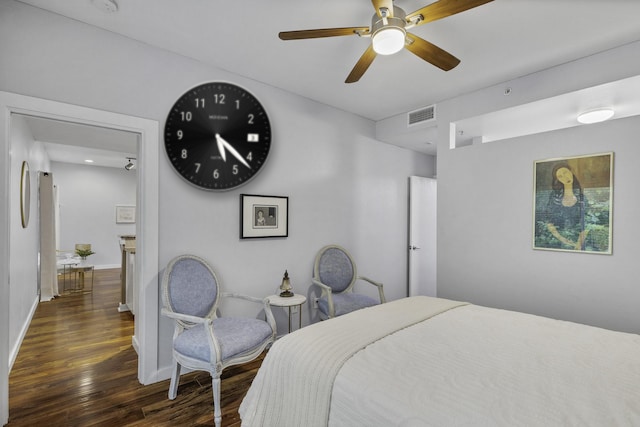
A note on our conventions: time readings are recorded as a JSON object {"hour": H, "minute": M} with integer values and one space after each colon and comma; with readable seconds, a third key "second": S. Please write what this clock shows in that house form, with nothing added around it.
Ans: {"hour": 5, "minute": 22}
